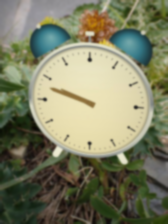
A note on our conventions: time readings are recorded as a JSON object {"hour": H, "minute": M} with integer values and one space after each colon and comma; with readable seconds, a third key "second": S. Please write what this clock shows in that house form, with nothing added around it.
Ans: {"hour": 9, "minute": 48}
